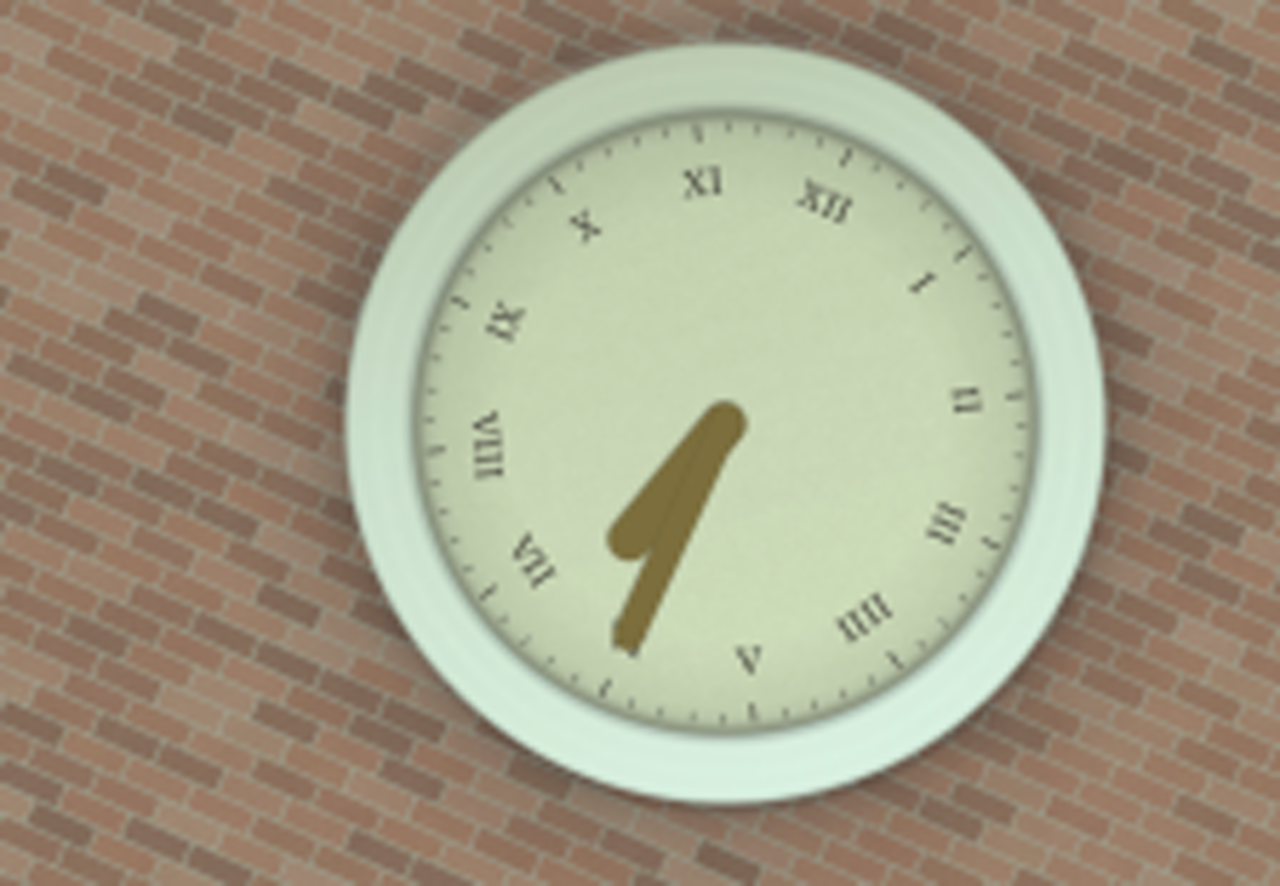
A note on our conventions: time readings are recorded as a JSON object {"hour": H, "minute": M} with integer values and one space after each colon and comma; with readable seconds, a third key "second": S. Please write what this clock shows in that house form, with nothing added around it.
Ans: {"hour": 6, "minute": 30}
